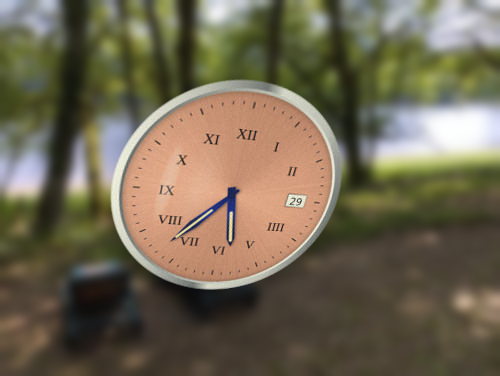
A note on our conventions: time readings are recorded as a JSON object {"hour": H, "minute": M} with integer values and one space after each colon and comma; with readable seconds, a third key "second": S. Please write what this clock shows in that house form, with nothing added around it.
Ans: {"hour": 5, "minute": 37}
